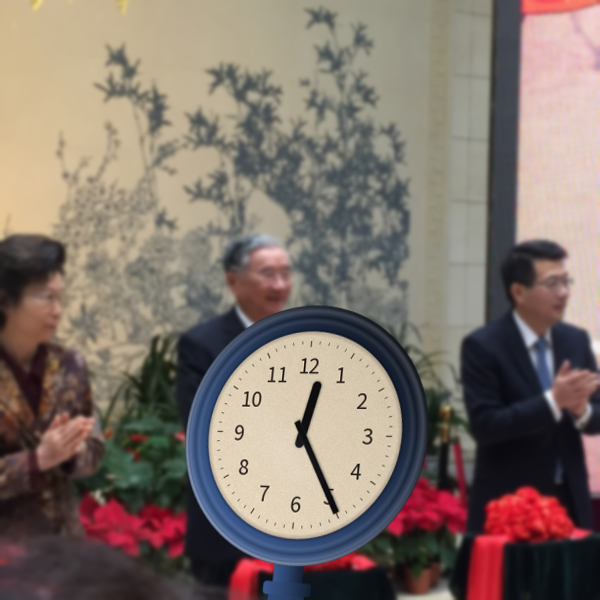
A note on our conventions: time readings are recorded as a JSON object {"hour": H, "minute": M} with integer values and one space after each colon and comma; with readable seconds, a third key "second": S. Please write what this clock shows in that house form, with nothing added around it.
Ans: {"hour": 12, "minute": 25}
